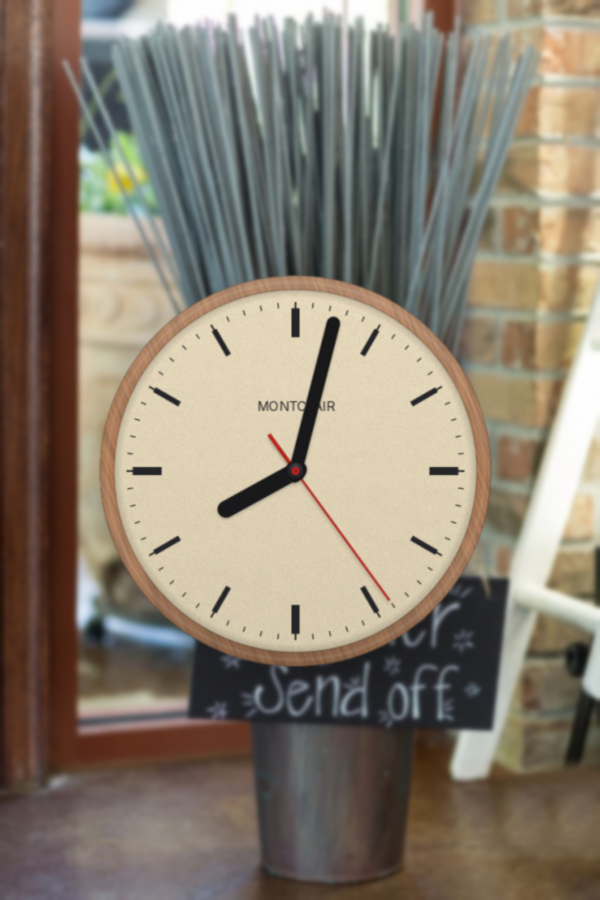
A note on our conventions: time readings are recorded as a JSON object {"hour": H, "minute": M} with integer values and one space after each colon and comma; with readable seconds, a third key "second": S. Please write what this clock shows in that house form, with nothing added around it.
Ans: {"hour": 8, "minute": 2, "second": 24}
